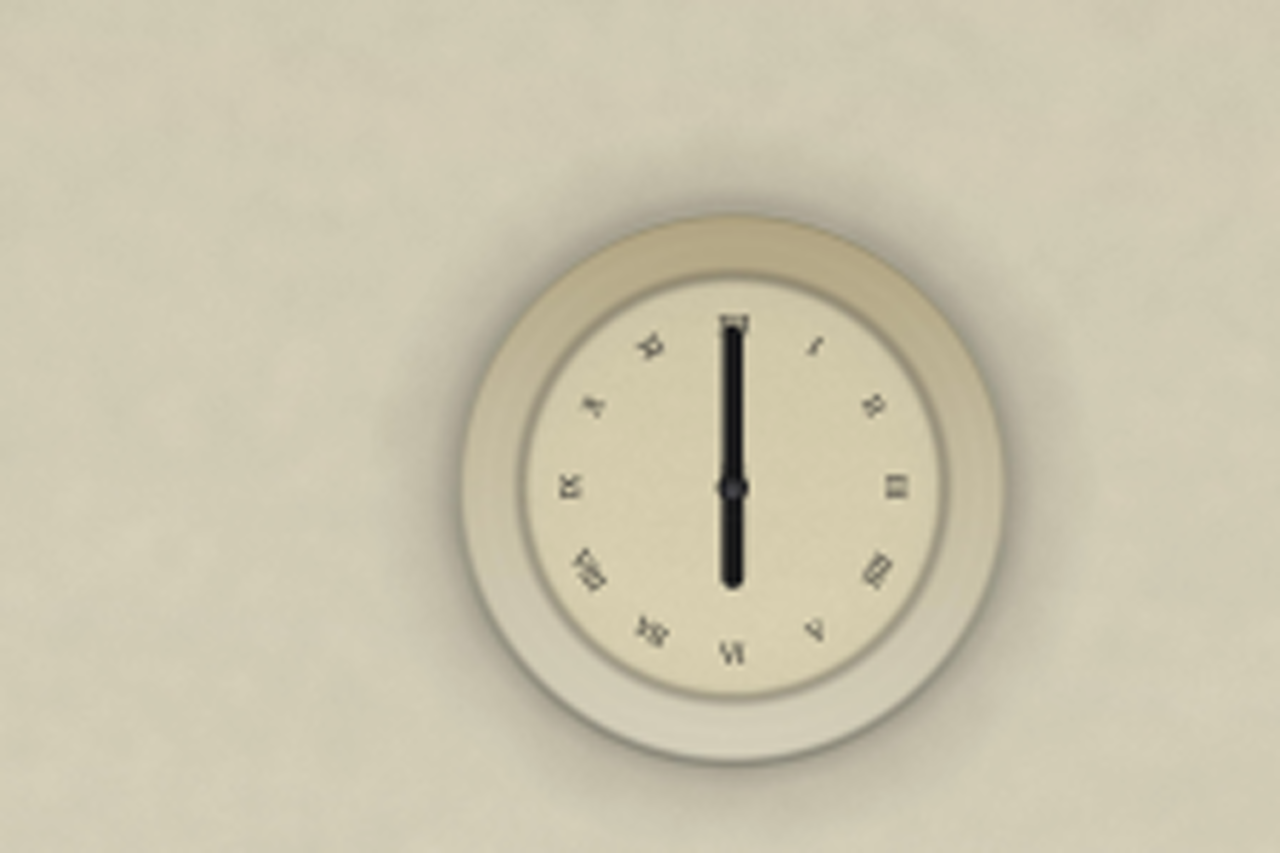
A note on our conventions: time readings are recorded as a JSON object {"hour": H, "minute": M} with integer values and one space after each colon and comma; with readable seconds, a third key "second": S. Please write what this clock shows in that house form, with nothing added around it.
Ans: {"hour": 6, "minute": 0}
